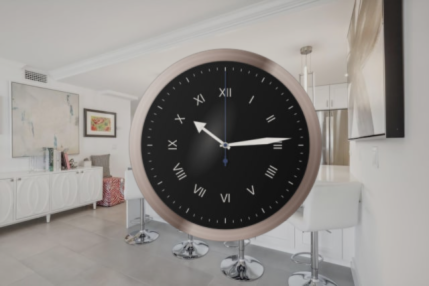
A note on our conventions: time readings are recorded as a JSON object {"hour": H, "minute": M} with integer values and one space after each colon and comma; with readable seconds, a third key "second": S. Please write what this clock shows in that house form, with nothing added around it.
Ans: {"hour": 10, "minute": 14, "second": 0}
